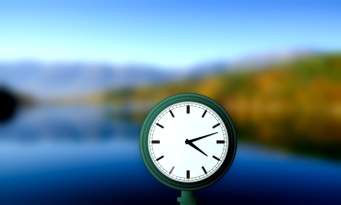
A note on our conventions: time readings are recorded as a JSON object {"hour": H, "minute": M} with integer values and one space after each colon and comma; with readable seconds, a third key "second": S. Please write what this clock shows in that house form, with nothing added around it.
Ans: {"hour": 4, "minute": 12}
